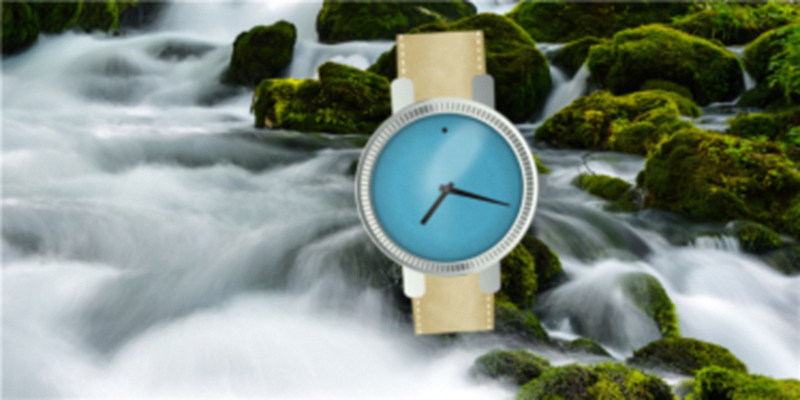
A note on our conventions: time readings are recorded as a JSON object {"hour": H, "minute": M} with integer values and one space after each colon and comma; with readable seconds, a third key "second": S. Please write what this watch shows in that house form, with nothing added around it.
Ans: {"hour": 7, "minute": 18}
